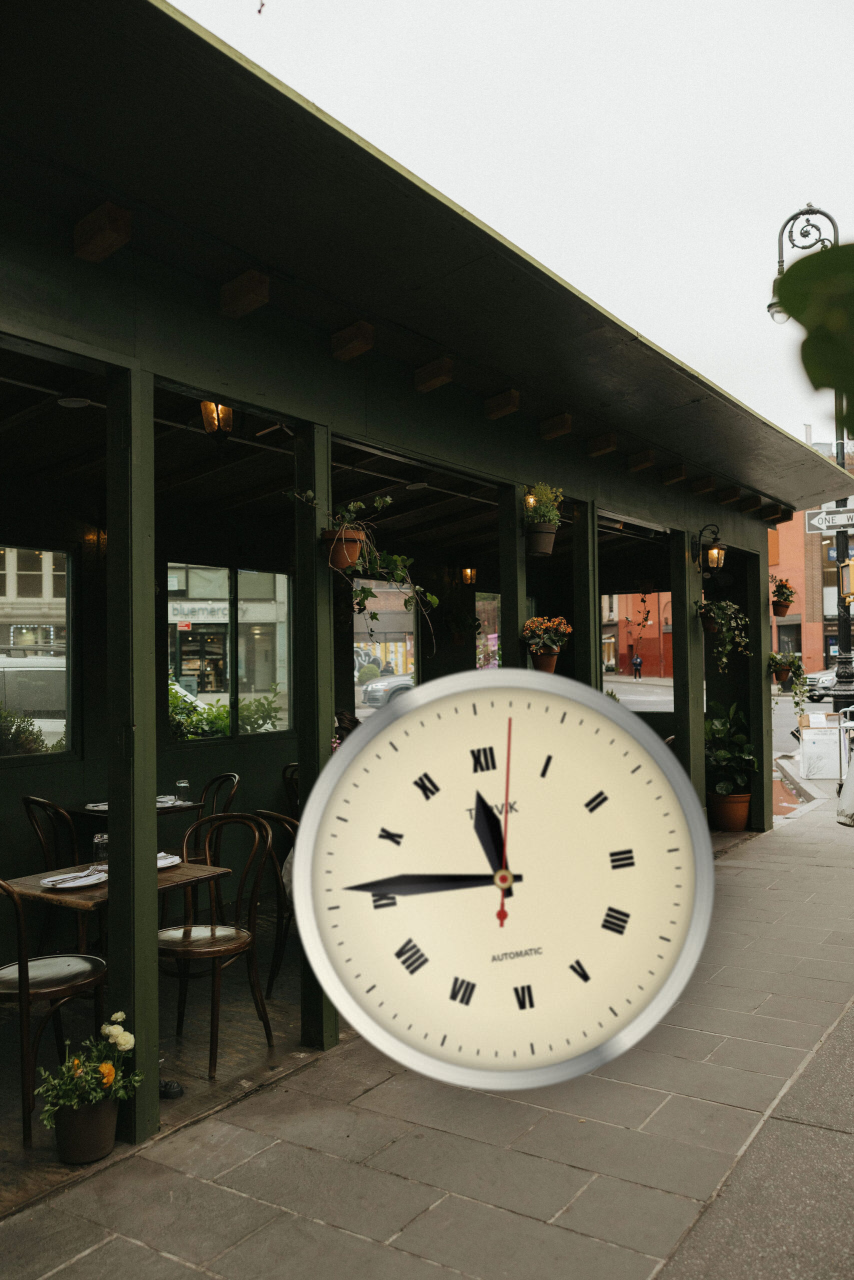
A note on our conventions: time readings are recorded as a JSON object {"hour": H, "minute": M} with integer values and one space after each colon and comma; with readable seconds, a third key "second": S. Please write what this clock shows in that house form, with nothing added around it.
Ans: {"hour": 11, "minute": 46, "second": 2}
